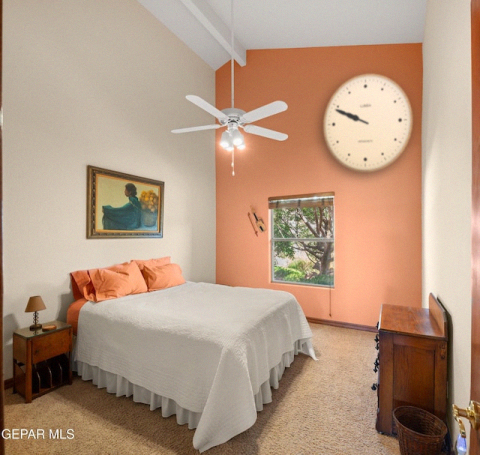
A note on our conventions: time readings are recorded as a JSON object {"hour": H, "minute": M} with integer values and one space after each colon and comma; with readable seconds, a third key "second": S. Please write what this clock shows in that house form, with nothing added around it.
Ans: {"hour": 9, "minute": 49}
